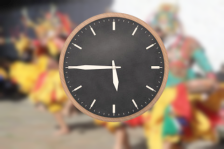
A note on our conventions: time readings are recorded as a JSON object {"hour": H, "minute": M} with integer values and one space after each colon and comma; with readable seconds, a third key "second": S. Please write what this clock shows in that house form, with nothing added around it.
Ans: {"hour": 5, "minute": 45}
